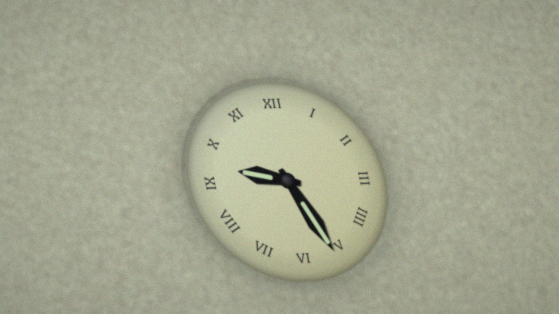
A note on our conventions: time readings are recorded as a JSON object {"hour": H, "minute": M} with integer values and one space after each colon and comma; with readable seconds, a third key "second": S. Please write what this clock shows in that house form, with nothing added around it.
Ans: {"hour": 9, "minute": 26}
